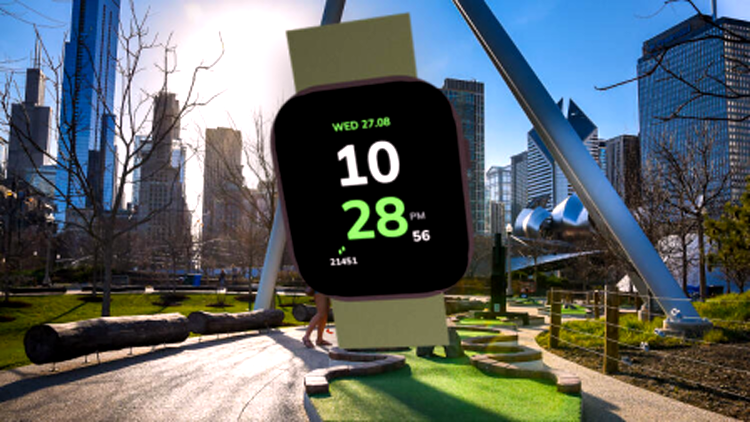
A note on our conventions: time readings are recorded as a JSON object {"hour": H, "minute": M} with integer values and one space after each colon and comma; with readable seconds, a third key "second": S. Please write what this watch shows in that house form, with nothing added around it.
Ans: {"hour": 10, "minute": 28, "second": 56}
